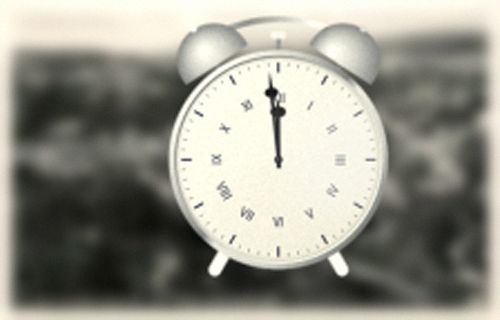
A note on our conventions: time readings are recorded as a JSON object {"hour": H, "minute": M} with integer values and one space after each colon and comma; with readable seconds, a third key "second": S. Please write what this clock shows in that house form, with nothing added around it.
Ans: {"hour": 11, "minute": 59}
